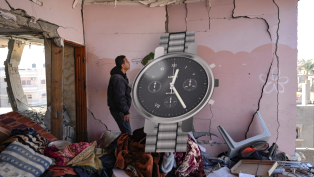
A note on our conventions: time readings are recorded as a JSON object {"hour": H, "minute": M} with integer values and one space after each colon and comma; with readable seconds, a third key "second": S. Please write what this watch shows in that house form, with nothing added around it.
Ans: {"hour": 12, "minute": 25}
